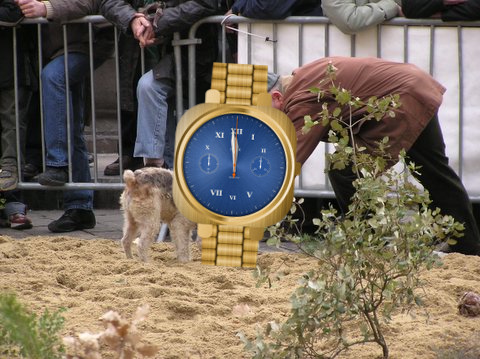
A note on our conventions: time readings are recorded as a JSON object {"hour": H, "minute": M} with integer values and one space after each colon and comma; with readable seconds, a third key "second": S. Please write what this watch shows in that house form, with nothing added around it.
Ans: {"hour": 11, "minute": 59}
